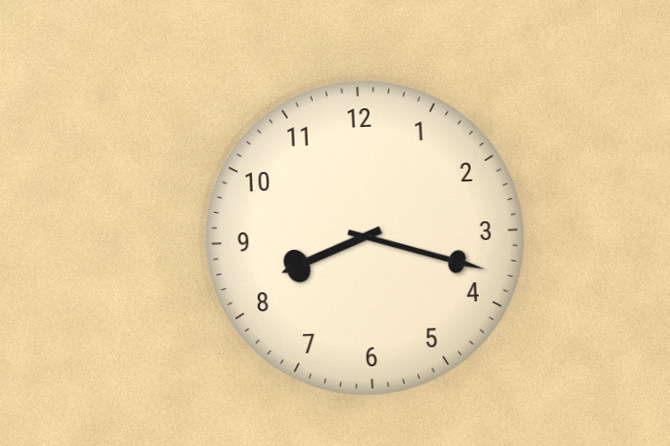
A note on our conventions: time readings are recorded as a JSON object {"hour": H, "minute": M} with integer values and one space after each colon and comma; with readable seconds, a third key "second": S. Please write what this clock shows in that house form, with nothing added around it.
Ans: {"hour": 8, "minute": 18}
